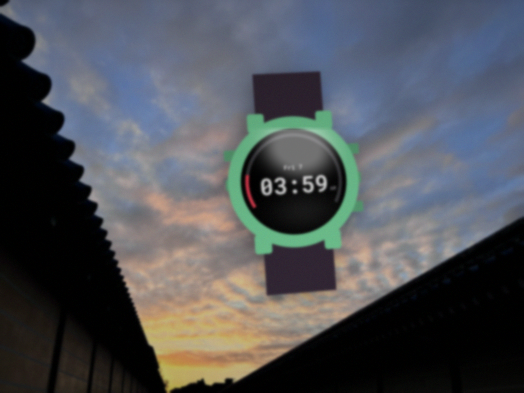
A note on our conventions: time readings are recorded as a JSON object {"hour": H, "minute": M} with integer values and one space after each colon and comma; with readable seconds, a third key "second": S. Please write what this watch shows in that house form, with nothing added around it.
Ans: {"hour": 3, "minute": 59}
